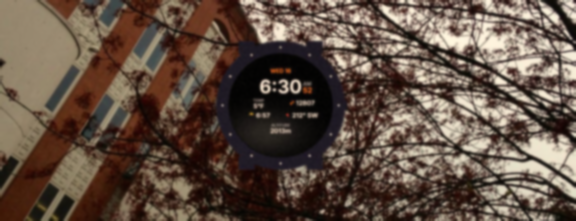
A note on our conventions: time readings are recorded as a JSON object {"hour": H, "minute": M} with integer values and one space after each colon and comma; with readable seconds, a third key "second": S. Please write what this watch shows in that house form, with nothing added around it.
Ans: {"hour": 6, "minute": 30}
